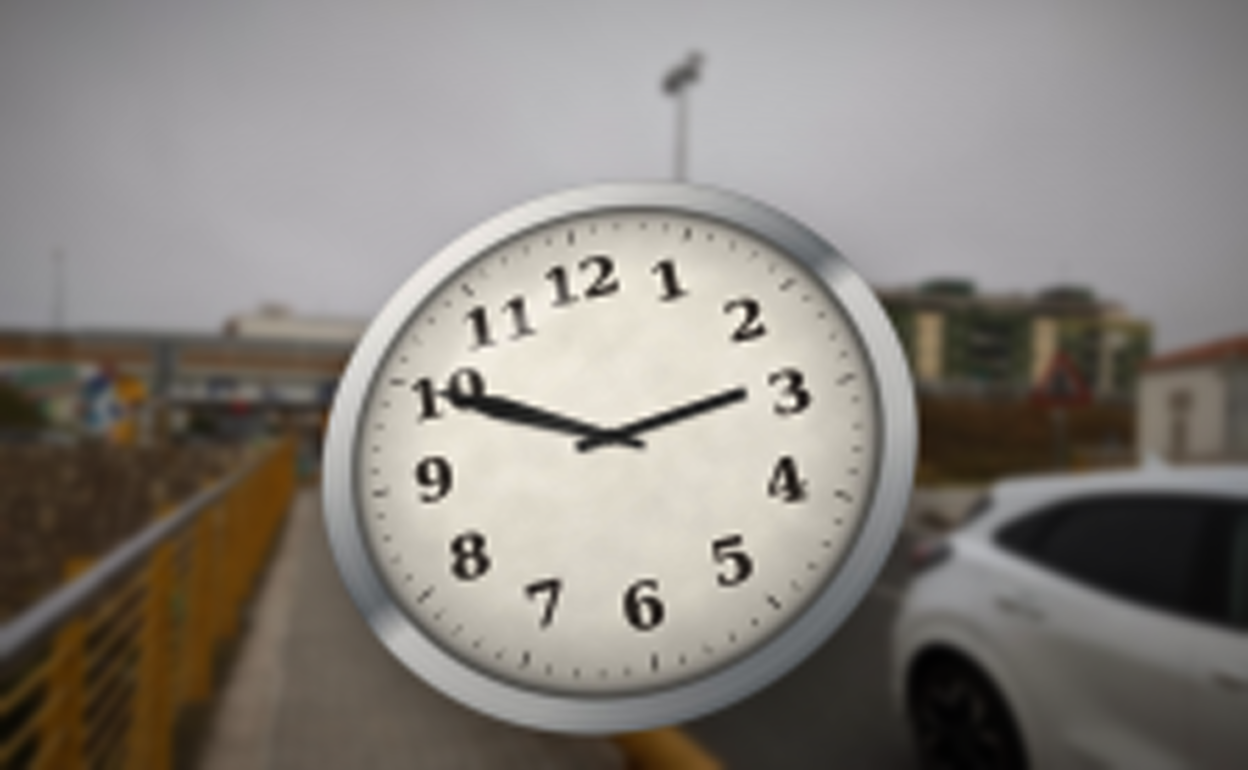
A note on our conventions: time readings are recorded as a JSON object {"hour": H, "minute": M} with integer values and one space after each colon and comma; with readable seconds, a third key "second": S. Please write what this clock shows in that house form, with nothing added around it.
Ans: {"hour": 2, "minute": 50}
